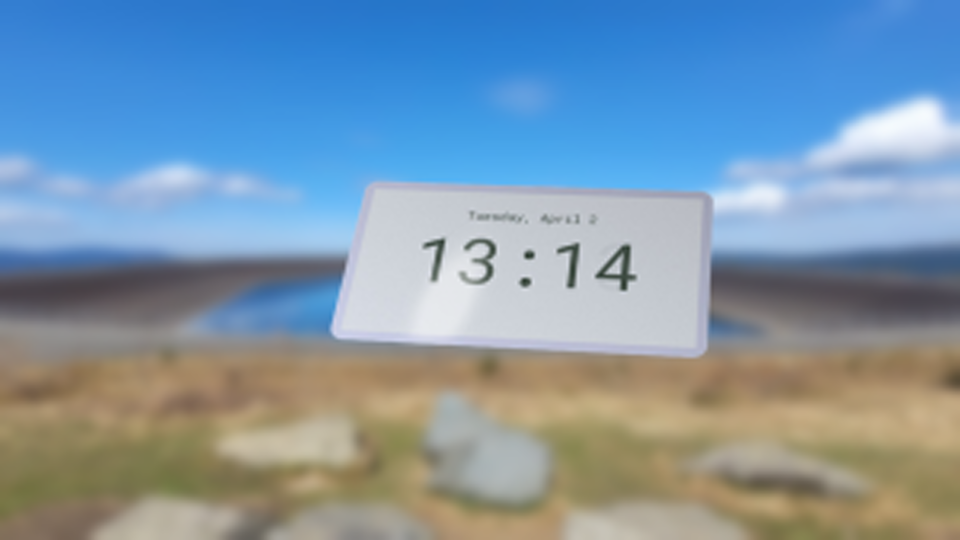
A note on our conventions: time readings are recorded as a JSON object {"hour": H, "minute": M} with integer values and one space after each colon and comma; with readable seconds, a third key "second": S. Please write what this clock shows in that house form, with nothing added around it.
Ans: {"hour": 13, "minute": 14}
